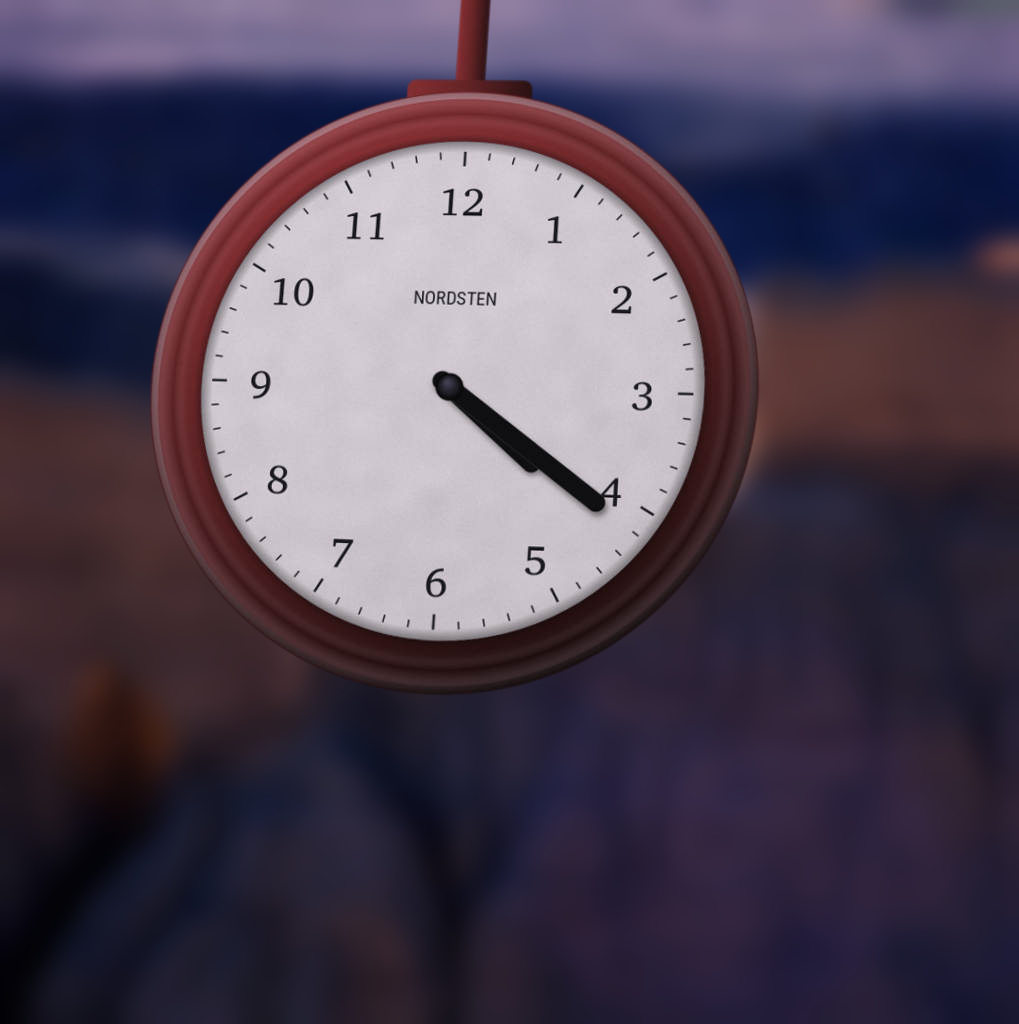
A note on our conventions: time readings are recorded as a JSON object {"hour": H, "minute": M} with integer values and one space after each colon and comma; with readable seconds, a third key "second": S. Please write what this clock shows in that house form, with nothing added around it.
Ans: {"hour": 4, "minute": 21}
